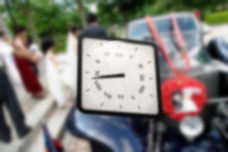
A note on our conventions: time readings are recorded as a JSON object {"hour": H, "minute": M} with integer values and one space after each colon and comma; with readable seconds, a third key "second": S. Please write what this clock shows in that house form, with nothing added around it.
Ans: {"hour": 8, "minute": 43}
